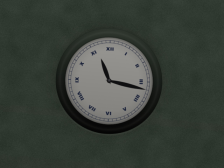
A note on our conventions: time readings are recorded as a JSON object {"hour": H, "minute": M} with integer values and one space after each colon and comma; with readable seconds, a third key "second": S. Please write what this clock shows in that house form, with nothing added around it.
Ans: {"hour": 11, "minute": 17}
